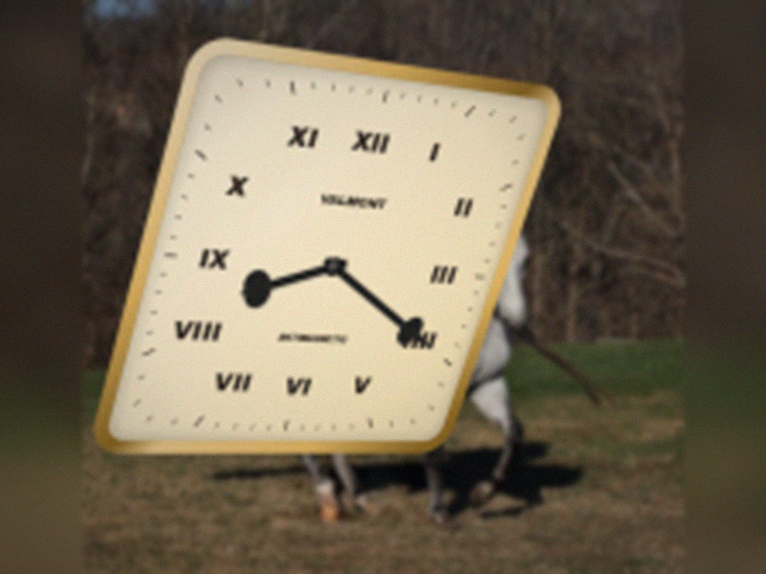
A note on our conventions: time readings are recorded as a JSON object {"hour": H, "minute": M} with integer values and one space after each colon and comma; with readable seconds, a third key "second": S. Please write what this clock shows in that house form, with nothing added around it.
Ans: {"hour": 8, "minute": 20}
